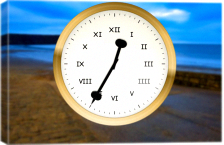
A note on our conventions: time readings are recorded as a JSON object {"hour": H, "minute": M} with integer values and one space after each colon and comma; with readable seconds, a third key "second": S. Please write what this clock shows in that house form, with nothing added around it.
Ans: {"hour": 12, "minute": 35}
